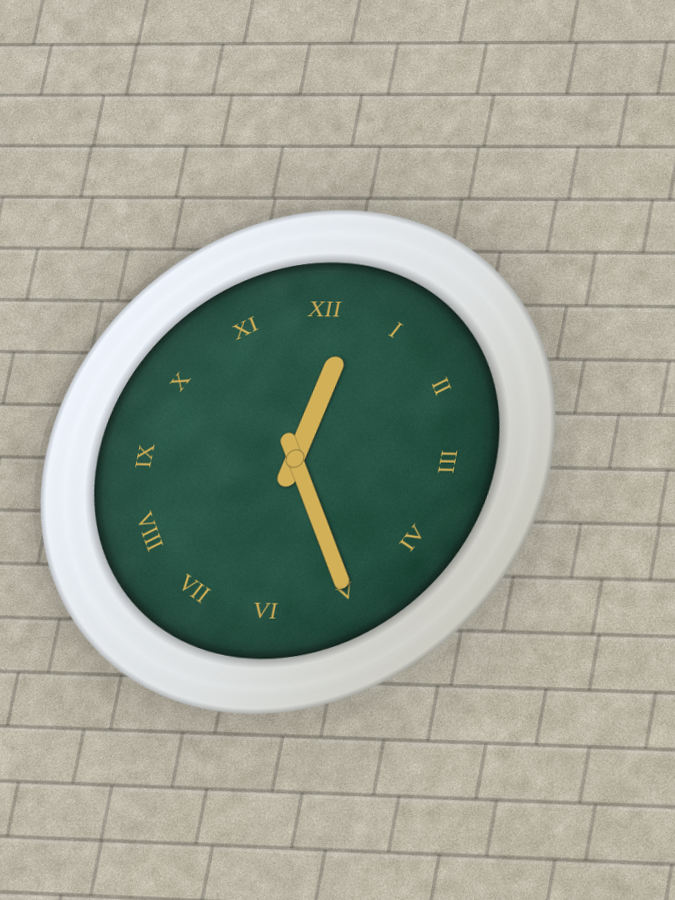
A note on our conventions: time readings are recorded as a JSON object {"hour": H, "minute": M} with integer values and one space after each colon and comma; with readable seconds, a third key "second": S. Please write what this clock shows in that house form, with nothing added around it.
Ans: {"hour": 12, "minute": 25}
